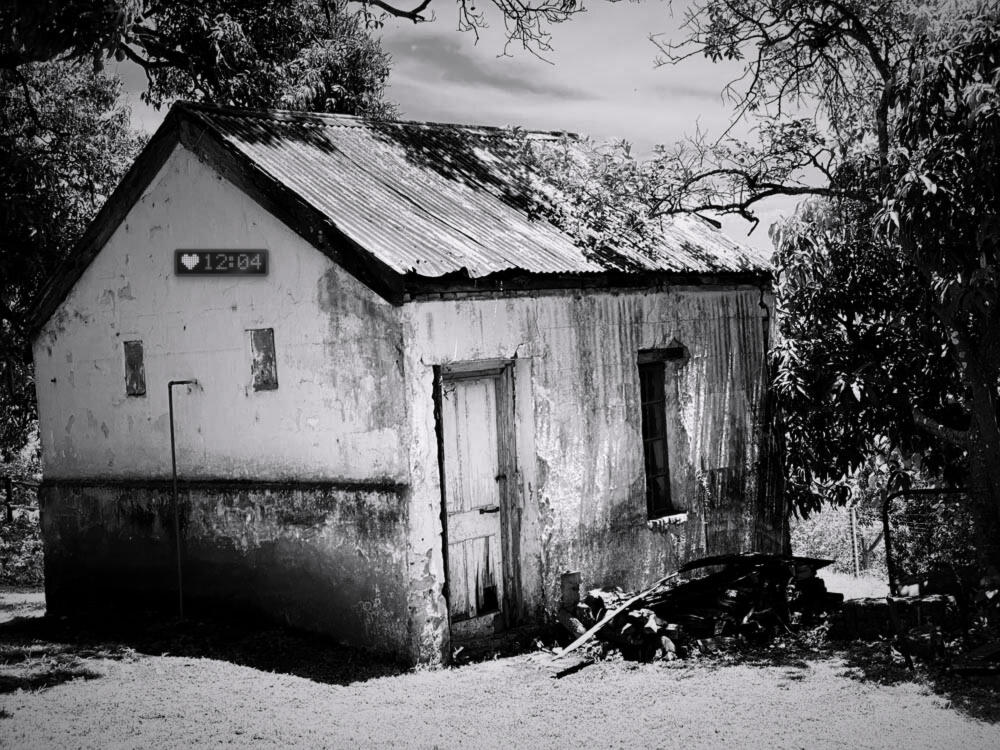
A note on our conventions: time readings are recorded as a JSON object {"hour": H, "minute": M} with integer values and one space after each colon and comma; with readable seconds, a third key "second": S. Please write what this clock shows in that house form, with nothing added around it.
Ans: {"hour": 12, "minute": 4}
